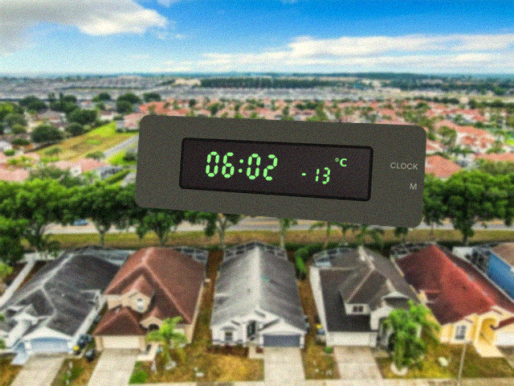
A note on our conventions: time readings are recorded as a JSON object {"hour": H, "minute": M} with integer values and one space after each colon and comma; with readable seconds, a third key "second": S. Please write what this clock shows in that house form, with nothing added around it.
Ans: {"hour": 6, "minute": 2}
